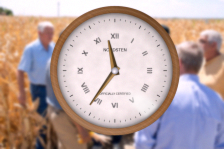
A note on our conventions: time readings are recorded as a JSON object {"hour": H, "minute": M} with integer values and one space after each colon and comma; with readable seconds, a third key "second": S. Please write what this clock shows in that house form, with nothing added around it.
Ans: {"hour": 11, "minute": 36}
